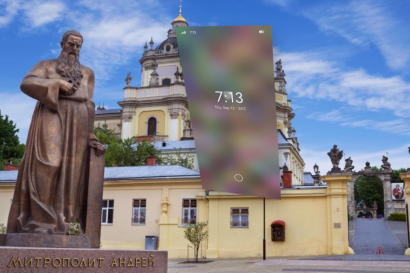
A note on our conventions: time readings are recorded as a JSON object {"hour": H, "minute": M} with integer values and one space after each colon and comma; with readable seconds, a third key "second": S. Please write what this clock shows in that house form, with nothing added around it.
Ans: {"hour": 7, "minute": 13}
